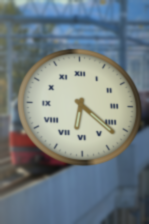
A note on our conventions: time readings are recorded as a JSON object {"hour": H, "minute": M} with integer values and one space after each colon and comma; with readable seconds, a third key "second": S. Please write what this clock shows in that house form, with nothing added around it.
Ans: {"hour": 6, "minute": 22}
